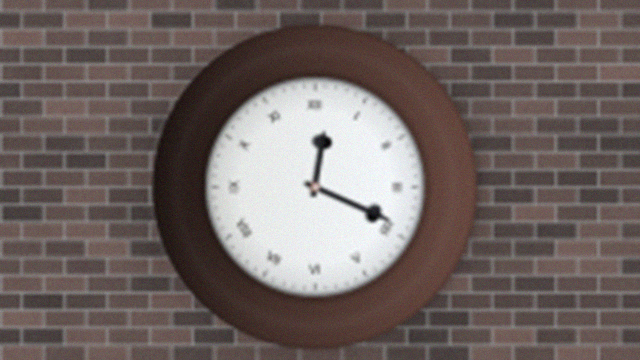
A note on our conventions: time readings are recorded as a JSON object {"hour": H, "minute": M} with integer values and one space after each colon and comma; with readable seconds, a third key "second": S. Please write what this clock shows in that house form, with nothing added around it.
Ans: {"hour": 12, "minute": 19}
